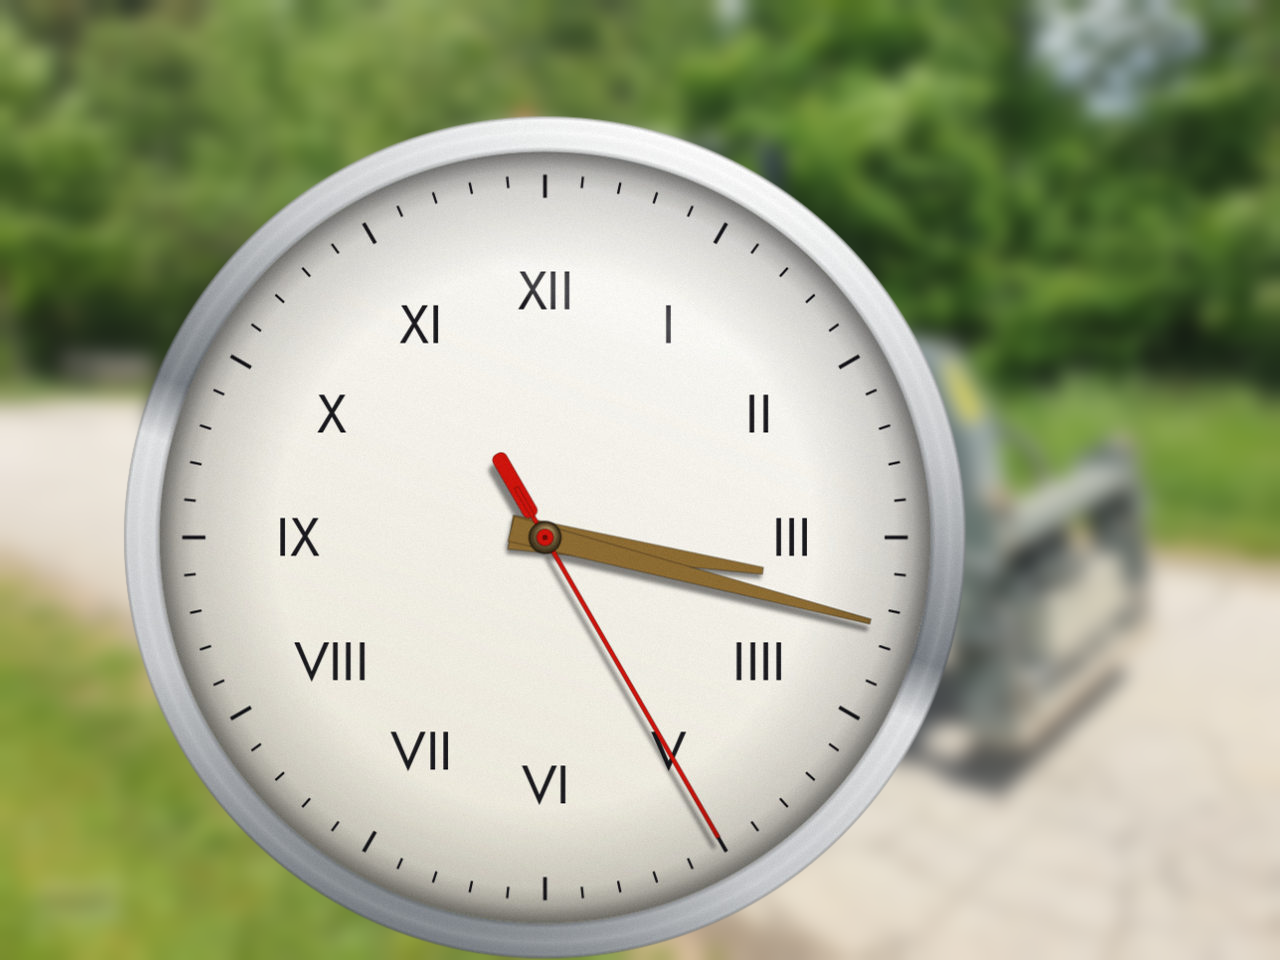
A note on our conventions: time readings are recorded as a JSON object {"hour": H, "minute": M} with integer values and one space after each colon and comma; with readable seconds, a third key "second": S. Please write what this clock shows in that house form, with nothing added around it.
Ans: {"hour": 3, "minute": 17, "second": 25}
